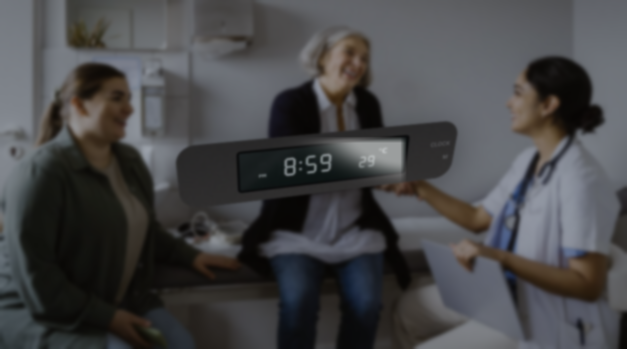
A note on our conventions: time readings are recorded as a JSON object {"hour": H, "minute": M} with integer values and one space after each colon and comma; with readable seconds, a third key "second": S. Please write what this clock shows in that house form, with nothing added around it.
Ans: {"hour": 8, "minute": 59}
